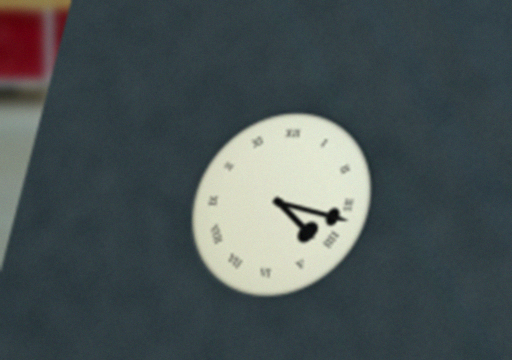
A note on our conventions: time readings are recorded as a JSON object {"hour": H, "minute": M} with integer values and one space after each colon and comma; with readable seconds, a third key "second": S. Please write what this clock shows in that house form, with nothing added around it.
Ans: {"hour": 4, "minute": 17}
